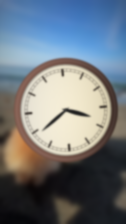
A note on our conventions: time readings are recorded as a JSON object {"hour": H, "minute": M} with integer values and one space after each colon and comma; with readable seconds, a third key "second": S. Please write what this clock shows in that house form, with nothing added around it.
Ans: {"hour": 3, "minute": 39}
